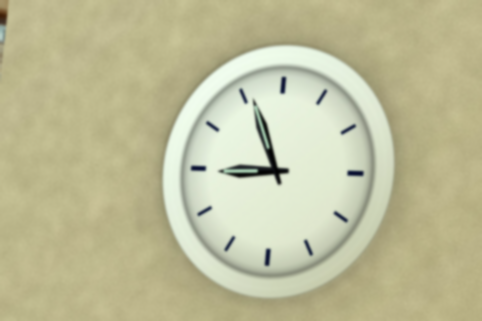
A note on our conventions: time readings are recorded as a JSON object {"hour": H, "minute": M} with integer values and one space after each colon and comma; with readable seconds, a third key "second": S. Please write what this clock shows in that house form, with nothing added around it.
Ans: {"hour": 8, "minute": 56}
